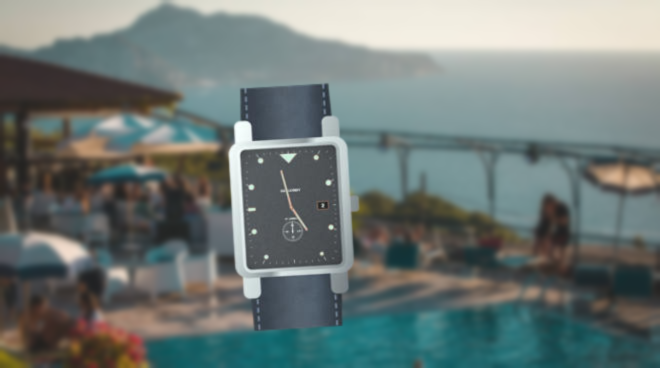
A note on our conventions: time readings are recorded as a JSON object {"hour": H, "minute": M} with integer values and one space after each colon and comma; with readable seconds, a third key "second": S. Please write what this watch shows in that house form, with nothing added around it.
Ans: {"hour": 4, "minute": 58}
